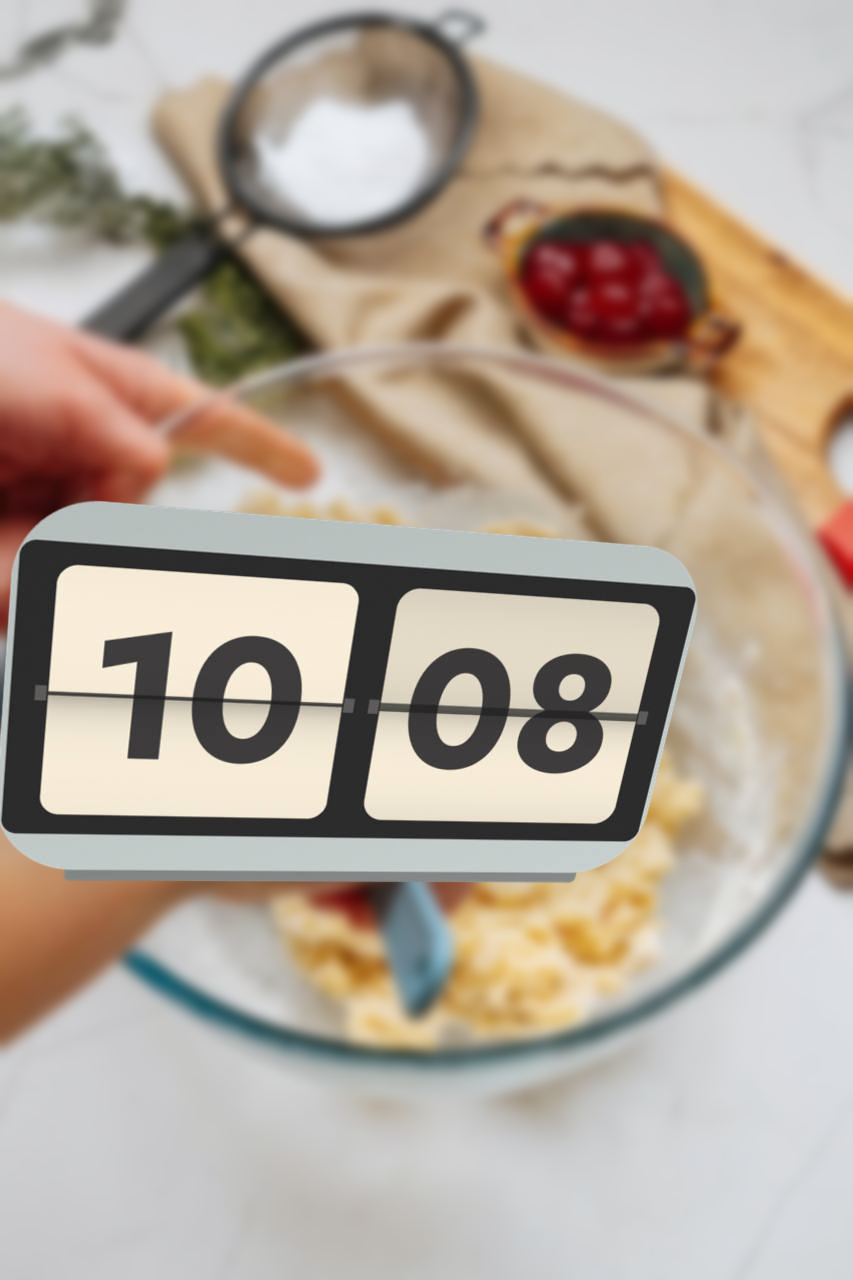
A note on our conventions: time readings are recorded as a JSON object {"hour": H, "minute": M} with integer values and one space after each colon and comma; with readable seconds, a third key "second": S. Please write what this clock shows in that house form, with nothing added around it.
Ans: {"hour": 10, "minute": 8}
